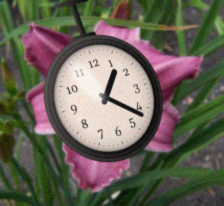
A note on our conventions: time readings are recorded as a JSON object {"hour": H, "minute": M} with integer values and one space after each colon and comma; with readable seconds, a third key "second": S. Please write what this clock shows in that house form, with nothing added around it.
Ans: {"hour": 1, "minute": 22}
